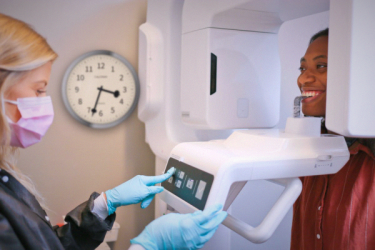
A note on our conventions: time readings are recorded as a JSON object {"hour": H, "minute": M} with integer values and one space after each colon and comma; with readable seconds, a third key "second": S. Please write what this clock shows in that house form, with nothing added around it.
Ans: {"hour": 3, "minute": 33}
